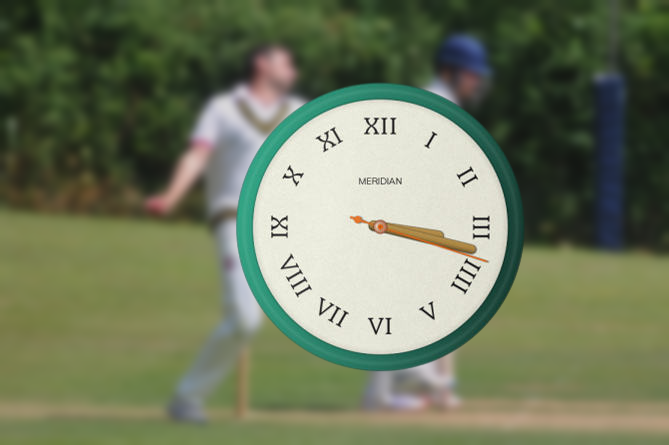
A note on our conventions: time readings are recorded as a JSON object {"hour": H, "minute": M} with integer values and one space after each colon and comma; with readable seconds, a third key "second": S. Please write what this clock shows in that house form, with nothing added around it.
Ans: {"hour": 3, "minute": 17, "second": 18}
